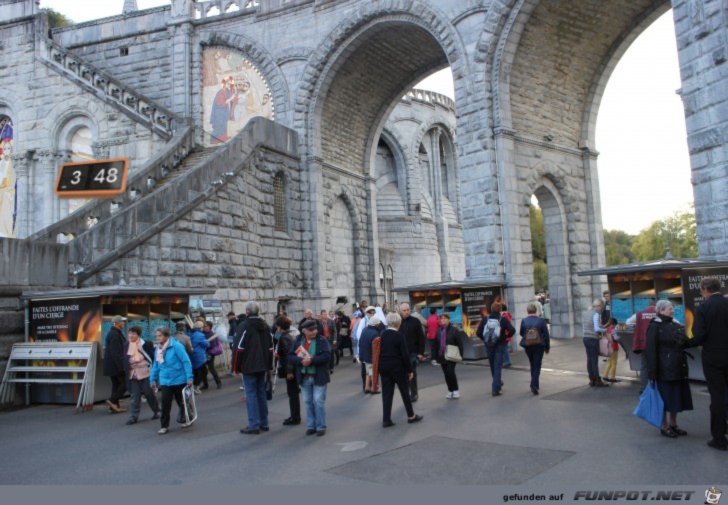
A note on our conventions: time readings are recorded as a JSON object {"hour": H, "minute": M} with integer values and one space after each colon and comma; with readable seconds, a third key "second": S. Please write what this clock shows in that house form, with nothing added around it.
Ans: {"hour": 3, "minute": 48}
